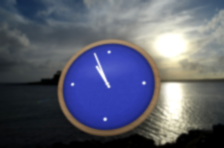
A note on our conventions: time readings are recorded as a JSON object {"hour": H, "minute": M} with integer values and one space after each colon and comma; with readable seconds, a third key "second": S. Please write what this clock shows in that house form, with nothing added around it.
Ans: {"hour": 10, "minute": 56}
